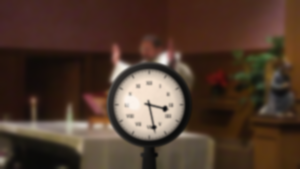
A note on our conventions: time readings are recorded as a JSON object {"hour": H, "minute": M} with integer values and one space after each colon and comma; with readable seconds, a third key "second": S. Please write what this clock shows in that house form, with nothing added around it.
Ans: {"hour": 3, "minute": 28}
